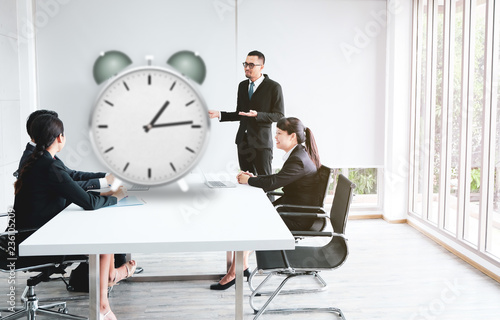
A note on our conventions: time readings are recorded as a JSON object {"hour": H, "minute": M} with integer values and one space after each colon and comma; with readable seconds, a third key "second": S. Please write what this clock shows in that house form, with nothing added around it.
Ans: {"hour": 1, "minute": 14}
